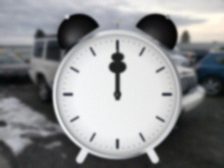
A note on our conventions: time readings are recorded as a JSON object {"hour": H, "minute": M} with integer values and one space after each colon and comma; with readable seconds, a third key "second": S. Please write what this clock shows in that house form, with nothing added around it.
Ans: {"hour": 12, "minute": 0}
